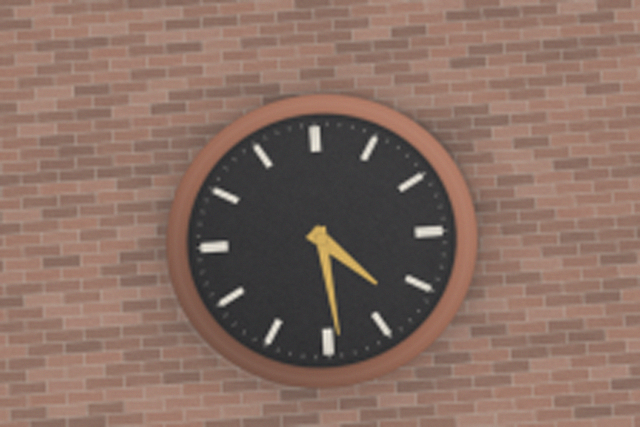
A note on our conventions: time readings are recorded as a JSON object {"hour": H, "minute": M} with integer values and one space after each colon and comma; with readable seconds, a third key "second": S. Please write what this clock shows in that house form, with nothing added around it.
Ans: {"hour": 4, "minute": 29}
